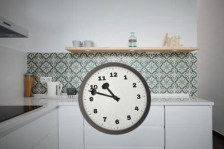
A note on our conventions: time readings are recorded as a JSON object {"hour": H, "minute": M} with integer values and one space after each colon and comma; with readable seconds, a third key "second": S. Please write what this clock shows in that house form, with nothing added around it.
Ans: {"hour": 10, "minute": 48}
